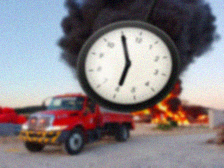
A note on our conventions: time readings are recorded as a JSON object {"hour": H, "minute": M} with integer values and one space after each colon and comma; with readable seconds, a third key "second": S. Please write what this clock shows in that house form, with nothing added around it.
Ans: {"hour": 5, "minute": 55}
